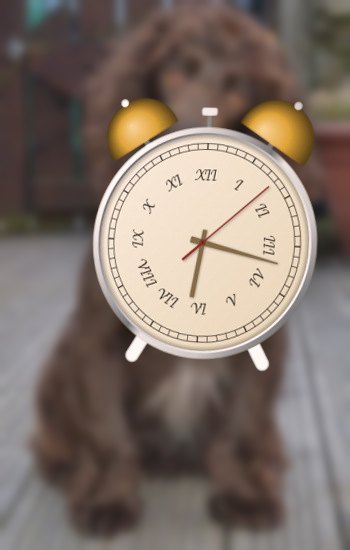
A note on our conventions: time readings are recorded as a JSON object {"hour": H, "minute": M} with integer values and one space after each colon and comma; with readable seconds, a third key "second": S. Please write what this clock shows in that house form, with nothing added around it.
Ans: {"hour": 6, "minute": 17, "second": 8}
